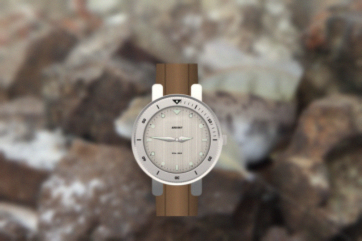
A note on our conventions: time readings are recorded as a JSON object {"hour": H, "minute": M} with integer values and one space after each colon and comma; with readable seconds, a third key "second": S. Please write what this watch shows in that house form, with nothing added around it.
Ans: {"hour": 2, "minute": 46}
